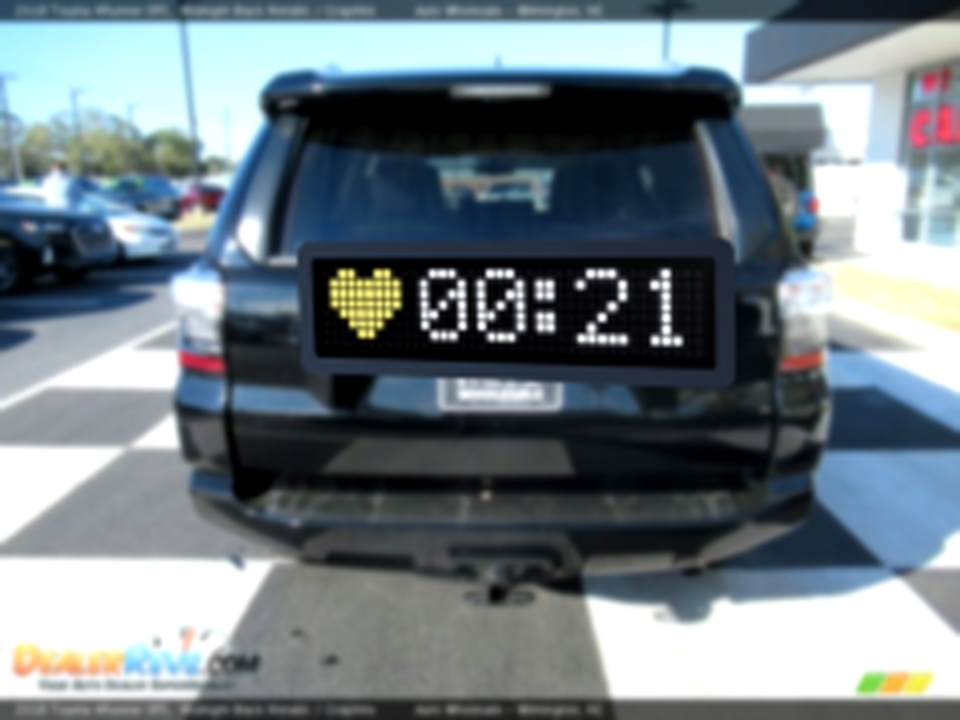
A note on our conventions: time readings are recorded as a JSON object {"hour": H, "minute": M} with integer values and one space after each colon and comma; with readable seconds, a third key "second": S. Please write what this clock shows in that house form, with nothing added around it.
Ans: {"hour": 0, "minute": 21}
